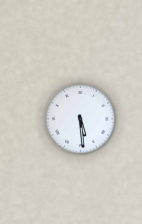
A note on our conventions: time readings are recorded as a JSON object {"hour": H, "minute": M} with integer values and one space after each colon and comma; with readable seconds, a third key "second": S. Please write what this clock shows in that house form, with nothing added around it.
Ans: {"hour": 5, "minute": 29}
